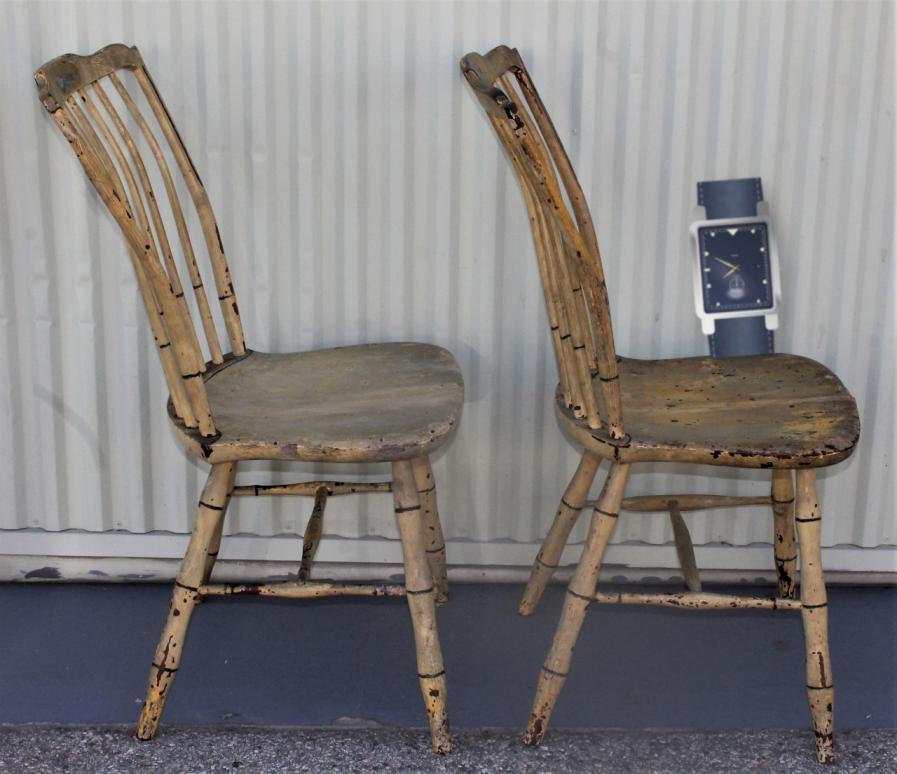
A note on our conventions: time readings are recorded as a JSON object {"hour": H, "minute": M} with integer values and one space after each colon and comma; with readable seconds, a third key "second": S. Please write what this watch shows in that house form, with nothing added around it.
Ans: {"hour": 7, "minute": 50}
